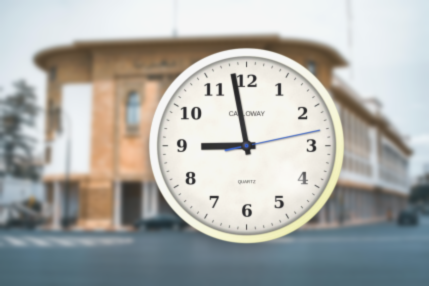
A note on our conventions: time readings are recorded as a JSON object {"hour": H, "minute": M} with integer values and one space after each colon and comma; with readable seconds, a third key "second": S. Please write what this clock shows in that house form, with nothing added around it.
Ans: {"hour": 8, "minute": 58, "second": 13}
